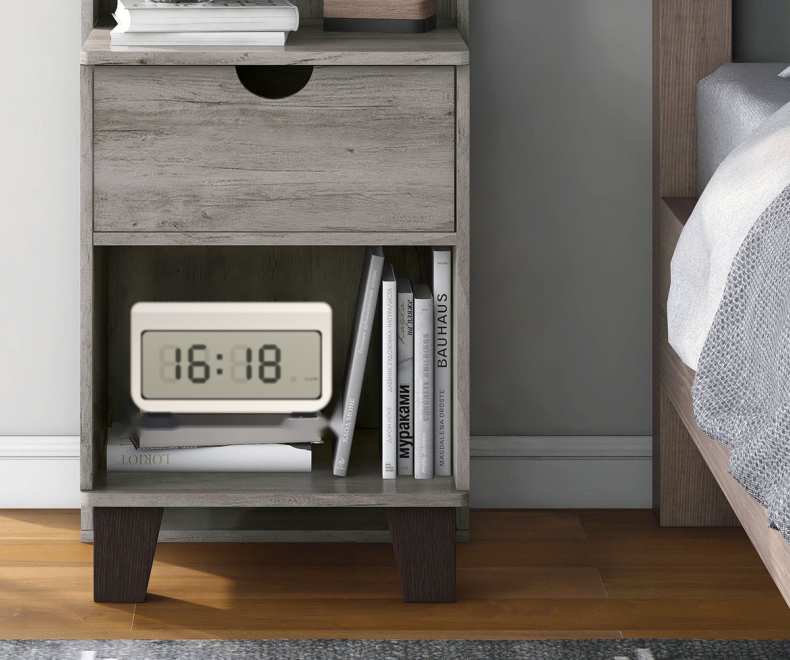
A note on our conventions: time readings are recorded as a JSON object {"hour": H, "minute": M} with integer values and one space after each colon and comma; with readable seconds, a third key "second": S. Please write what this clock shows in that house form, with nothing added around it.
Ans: {"hour": 16, "minute": 18}
